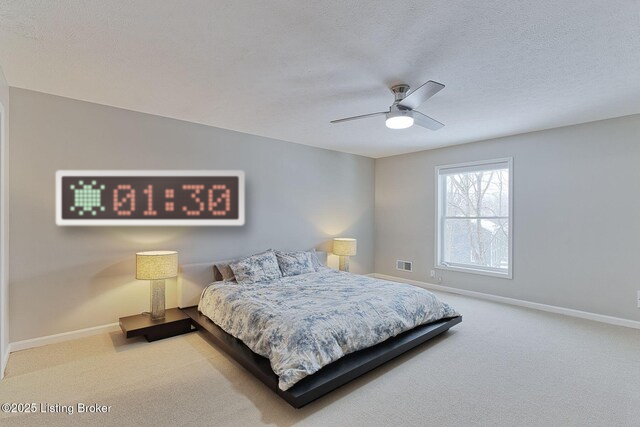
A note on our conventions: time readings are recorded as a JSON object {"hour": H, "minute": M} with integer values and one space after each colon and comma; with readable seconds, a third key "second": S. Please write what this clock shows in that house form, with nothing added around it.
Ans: {"hour": 1, "minute": 30}
